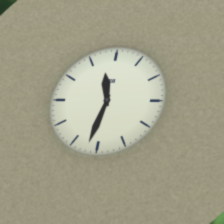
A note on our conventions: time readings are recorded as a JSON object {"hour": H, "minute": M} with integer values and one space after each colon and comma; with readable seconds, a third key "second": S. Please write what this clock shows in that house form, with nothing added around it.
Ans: {"hour": 11, "minute": 32}
